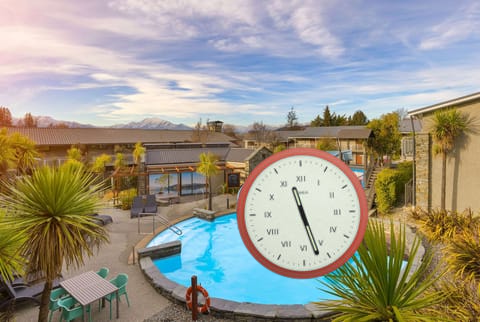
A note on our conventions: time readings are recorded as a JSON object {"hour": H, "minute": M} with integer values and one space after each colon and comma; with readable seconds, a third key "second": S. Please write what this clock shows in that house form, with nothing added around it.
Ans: {"hour": 11, "minute": 27}
